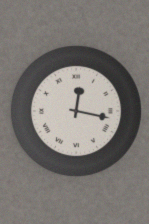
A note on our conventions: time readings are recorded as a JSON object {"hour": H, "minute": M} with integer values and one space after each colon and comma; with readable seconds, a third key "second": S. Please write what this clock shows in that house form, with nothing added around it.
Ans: {"hour": 12, "minute": 17}
